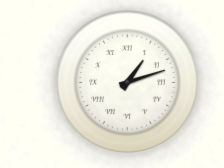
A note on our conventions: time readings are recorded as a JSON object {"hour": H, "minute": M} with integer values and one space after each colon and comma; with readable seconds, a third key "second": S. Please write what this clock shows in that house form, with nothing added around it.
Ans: {"hour": 1, "minute": 12}
